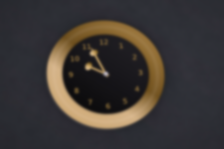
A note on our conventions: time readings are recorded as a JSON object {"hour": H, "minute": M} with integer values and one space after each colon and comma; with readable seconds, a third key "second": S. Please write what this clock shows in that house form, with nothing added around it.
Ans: {"hour": 9, "minute": 56}
